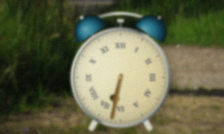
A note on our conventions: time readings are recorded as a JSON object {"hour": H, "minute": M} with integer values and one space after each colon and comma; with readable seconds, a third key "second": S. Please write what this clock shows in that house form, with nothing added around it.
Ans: {"hour": 6, "minute": 32}
